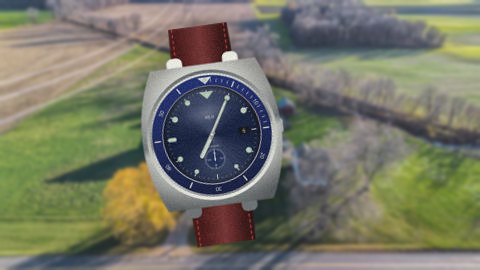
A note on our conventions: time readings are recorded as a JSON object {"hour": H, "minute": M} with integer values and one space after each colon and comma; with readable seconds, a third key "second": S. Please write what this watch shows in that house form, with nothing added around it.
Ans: {"hour": 7, "minute": 5}
